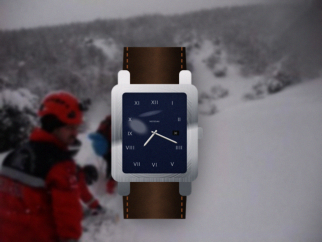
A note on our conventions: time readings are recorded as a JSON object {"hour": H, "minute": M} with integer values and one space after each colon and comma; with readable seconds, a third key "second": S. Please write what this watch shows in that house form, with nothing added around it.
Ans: {"hour": 7, "minute": 19}
